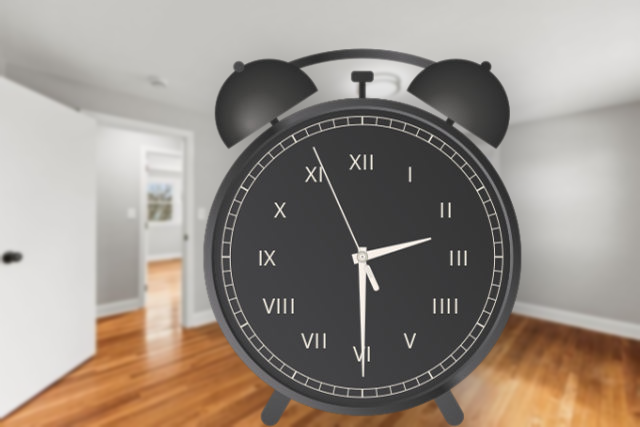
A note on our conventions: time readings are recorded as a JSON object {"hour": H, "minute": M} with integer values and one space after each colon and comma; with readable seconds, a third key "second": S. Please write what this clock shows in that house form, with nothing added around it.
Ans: {"hour": 2, "minute": 29, "second": 56}
